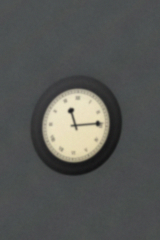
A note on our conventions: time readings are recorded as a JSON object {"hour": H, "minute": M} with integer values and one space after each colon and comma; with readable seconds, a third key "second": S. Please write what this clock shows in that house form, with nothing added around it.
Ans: {"hour": 11, "minute": 14}
